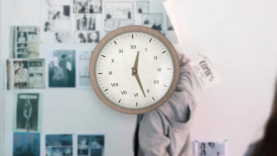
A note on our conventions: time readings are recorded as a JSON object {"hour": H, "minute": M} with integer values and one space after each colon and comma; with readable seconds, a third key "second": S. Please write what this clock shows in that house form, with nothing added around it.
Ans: {"hour": 12, "minute": 27}
